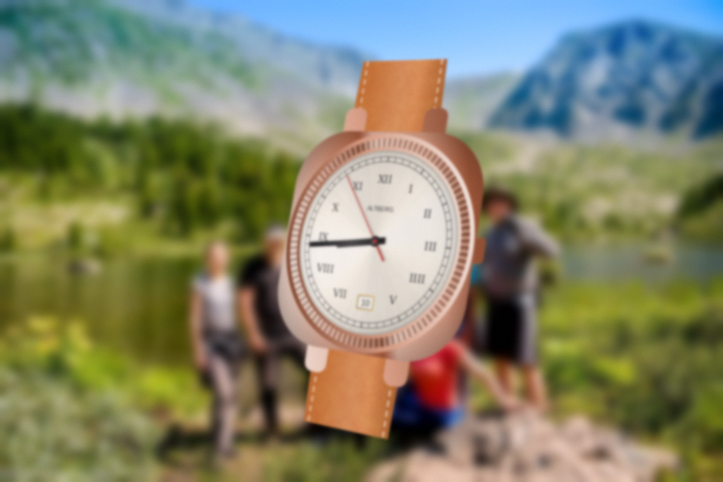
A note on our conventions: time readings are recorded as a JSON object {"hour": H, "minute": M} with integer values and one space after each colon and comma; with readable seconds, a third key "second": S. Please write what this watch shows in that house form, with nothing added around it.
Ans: {"hour": 8, "minute": 43, "second": 54}
